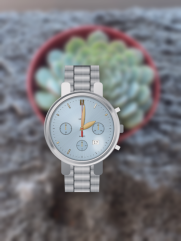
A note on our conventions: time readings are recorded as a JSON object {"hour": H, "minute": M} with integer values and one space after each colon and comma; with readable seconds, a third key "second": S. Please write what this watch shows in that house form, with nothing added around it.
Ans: {"hour": 2, "minute": 1}
